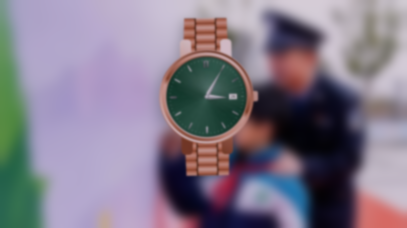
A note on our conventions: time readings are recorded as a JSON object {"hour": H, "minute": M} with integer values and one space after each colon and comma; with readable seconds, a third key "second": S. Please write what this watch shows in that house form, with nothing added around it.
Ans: {"hour": 3, "minute": 5}
